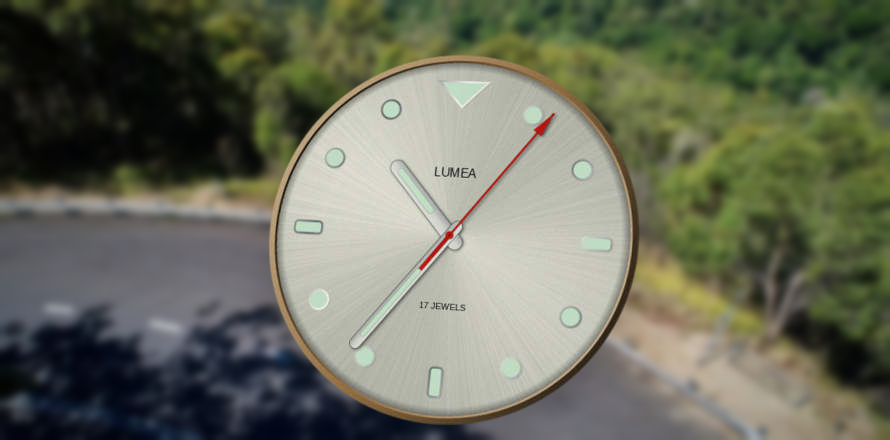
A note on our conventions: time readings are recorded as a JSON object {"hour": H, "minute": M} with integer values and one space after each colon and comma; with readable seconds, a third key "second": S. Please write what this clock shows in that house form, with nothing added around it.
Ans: {"hour": 10, "minute": 36, "second": 6}
